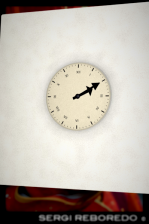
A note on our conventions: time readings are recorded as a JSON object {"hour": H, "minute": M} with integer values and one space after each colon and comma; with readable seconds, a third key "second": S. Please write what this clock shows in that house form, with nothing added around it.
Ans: {"hour": 2, "minute": 10}
